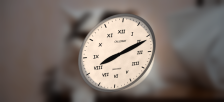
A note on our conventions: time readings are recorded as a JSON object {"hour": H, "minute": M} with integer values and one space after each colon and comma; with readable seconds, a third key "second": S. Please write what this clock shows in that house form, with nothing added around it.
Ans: {"hour": 8, "minute": 11}
